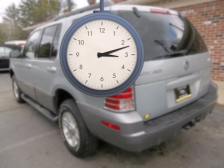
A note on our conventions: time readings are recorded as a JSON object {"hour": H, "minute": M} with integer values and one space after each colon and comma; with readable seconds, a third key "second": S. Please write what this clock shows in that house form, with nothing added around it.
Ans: {"hour": 3, "minute": 12}
